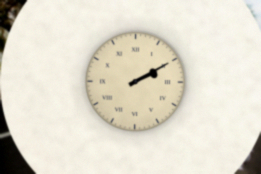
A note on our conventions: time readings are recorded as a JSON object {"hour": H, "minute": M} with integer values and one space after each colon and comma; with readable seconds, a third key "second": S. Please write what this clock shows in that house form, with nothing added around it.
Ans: {"hour": 2, "minute": 10}
